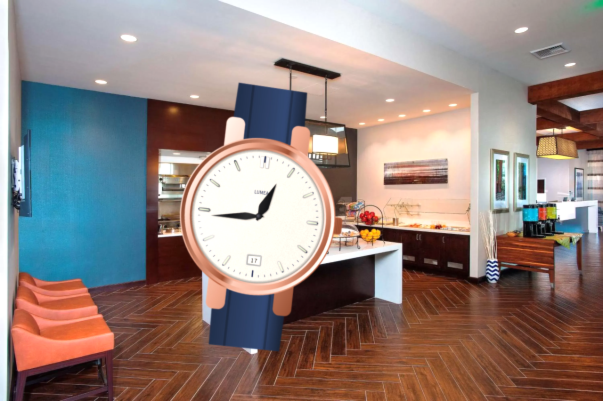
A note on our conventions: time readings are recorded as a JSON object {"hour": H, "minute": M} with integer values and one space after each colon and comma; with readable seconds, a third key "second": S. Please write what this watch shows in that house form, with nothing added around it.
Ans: {"hour": 12, "minute": 44}
